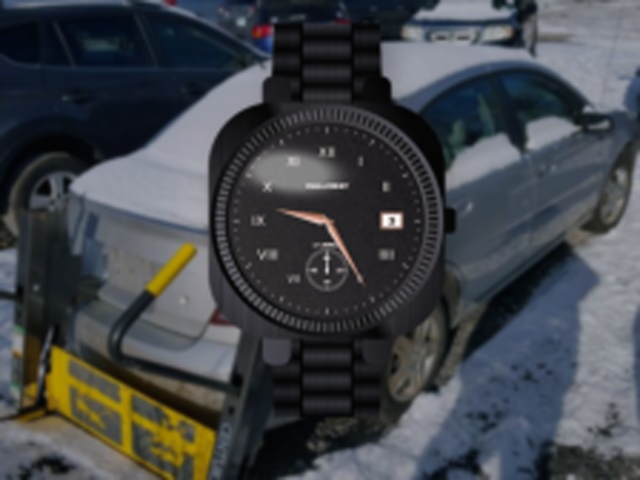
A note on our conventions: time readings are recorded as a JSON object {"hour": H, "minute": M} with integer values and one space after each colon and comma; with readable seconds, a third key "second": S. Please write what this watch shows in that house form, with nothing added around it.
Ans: {"hour": 9, "minute": 25}
